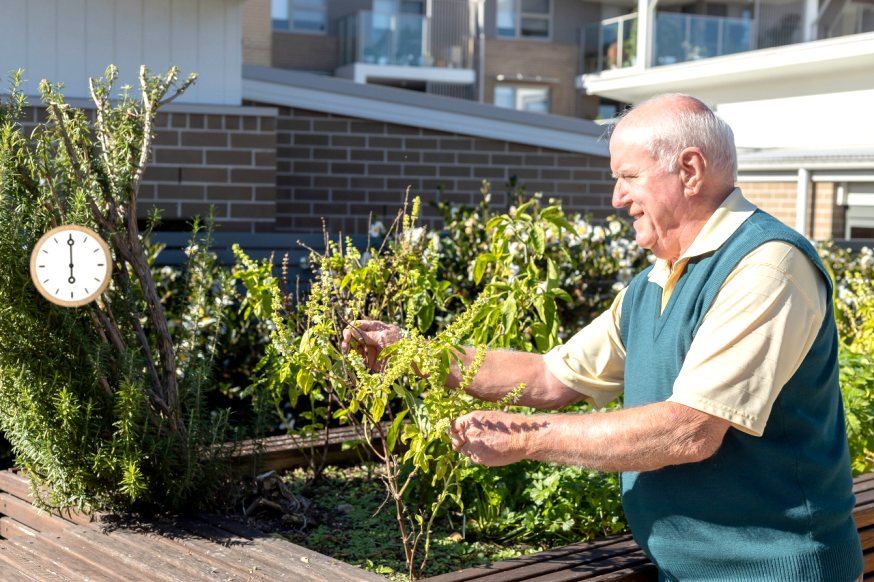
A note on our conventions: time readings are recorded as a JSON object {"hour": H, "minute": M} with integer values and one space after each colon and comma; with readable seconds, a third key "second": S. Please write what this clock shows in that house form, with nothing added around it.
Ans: {"hour": 6, "minute": 0}
